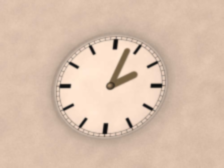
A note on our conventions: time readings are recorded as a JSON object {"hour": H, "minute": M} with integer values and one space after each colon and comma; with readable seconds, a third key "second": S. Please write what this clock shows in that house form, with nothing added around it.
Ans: {"hour": 2, "minute": 3}
